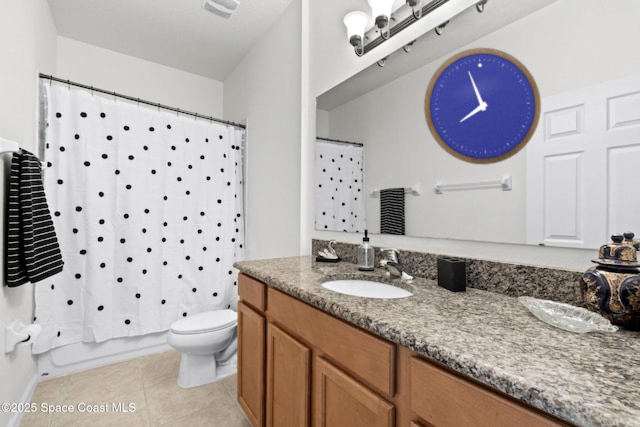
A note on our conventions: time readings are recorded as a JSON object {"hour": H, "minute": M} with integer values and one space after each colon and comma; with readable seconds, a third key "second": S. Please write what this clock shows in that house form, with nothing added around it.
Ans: {"hour": 7, "minute": 57}
